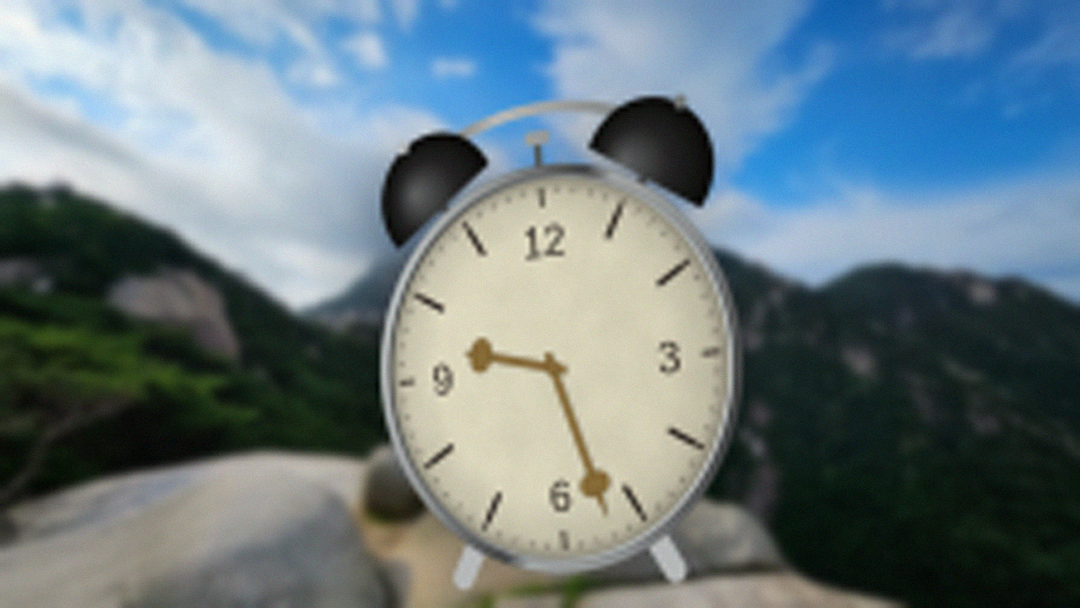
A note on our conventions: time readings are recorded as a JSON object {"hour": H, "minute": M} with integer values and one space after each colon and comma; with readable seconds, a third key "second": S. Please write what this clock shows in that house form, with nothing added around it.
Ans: {"hour": 9, "minute": 27}
